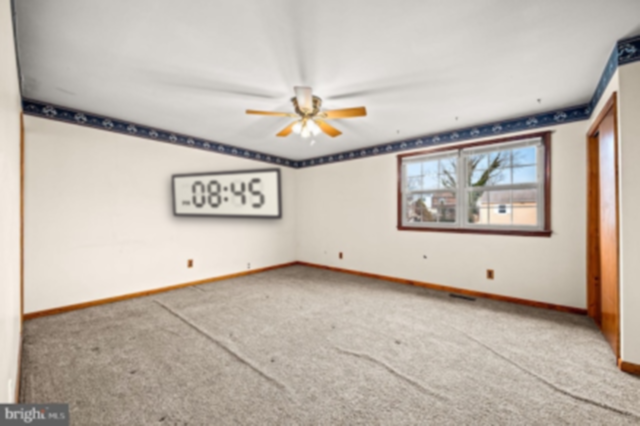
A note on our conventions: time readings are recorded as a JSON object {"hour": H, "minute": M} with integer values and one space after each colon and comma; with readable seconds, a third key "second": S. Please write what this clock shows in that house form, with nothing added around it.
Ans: {"hour": 8, "minute": 45}
